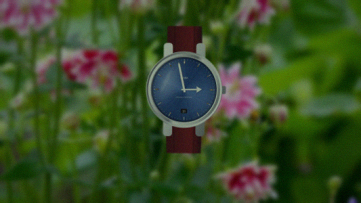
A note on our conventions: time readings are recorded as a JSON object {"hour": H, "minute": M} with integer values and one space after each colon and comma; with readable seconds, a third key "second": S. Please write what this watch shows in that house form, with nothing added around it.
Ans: {"hour": 2, "minute": 58}
